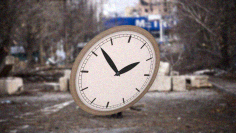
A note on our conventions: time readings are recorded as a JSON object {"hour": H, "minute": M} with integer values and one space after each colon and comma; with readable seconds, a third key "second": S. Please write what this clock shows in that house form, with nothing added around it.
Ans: {"hour": 1, "minute": 52}
